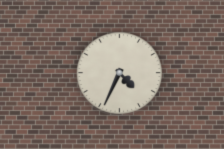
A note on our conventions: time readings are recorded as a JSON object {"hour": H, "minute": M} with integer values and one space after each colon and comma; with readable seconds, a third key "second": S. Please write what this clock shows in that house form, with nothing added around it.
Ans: {"hour": 4, "minute": 34}
